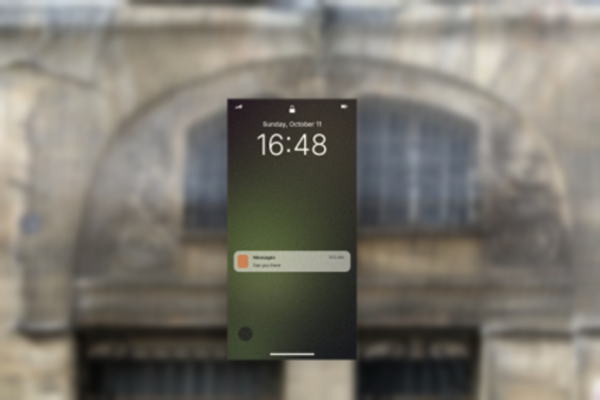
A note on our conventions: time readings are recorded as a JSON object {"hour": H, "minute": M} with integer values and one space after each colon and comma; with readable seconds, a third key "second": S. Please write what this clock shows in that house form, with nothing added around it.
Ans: {"hour": 16, "minute": 48}
